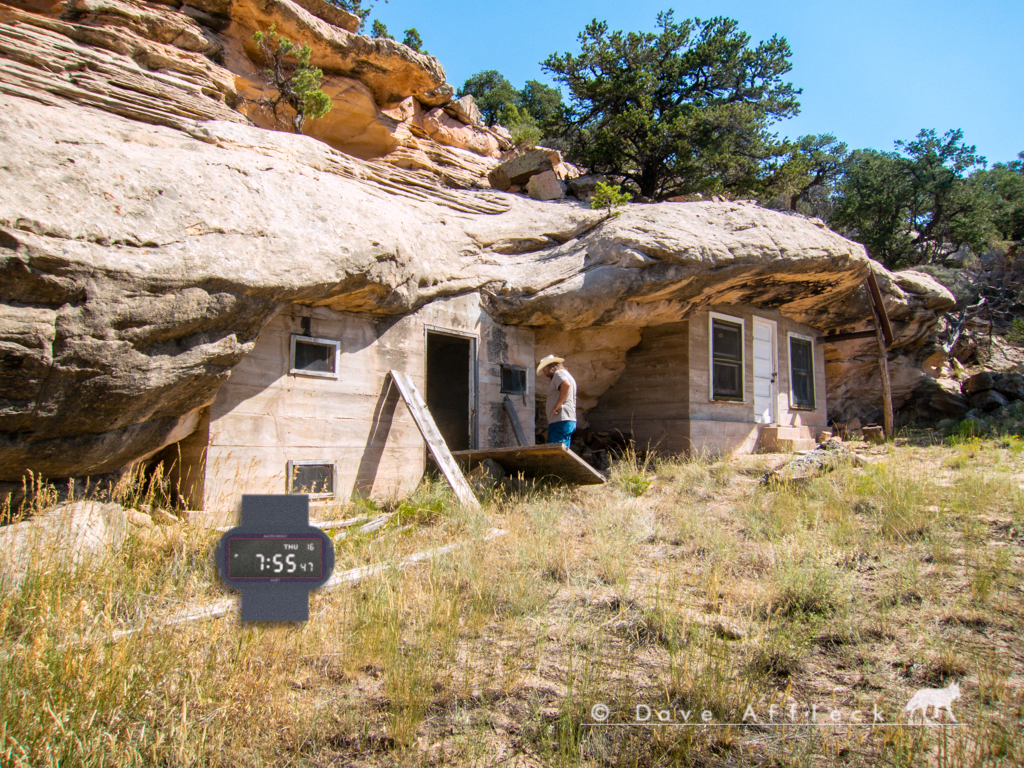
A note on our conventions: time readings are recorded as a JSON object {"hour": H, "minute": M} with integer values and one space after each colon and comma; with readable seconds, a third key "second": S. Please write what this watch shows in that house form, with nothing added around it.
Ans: {"hour": 7, "minute": 55, "second": 47}
